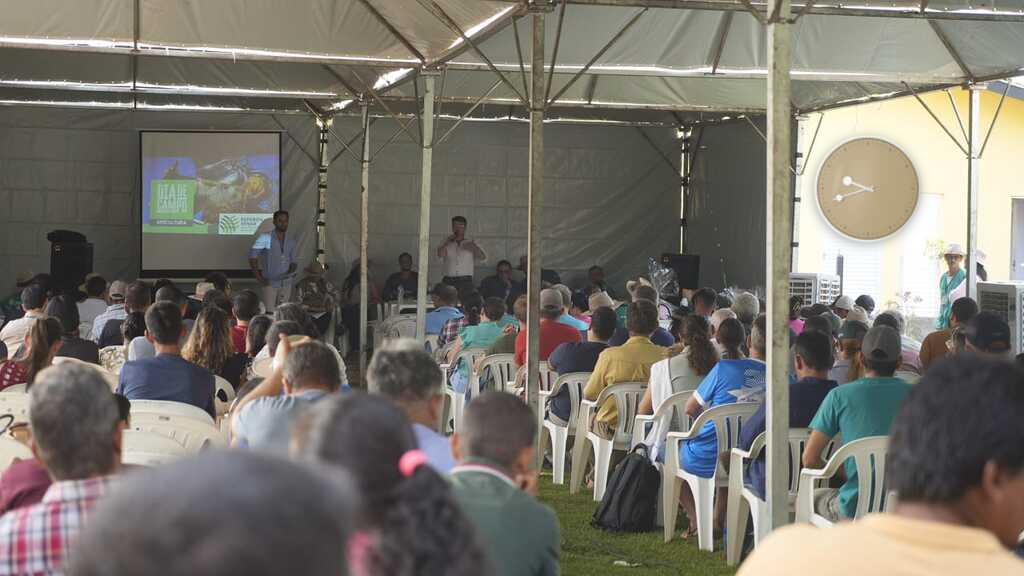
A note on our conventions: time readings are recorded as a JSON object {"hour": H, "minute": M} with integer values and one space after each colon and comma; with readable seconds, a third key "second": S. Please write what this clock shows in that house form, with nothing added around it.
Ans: {"hour": 9, "minute": 42}
